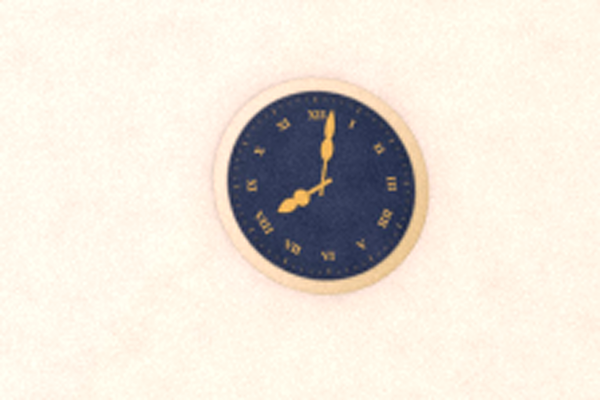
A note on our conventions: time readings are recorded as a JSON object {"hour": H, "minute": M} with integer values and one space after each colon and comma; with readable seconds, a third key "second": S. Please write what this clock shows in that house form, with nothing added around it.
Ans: {"hour": 8, "minute": 2}
